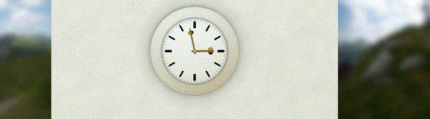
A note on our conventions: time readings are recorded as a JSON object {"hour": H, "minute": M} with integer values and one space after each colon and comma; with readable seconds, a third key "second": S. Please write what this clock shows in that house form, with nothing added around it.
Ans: {"hour": 2, "minute": 58}
